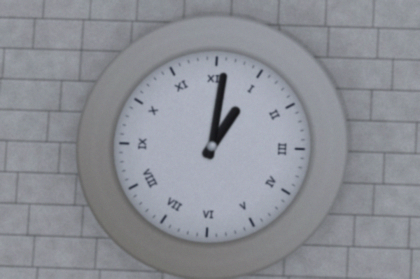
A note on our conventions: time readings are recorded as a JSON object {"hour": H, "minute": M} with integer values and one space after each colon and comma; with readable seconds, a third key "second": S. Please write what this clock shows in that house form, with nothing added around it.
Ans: {"hour": 1, "minute": 1}
